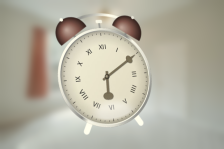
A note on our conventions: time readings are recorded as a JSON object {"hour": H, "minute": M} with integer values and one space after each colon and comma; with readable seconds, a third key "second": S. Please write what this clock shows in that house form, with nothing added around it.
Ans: {"hour": 6, "minute": 10}
